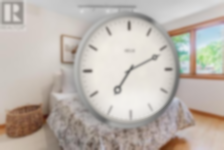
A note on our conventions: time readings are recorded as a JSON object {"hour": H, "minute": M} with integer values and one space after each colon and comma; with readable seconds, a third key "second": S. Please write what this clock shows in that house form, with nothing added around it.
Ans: {"hour": 7, "minute": 11}
